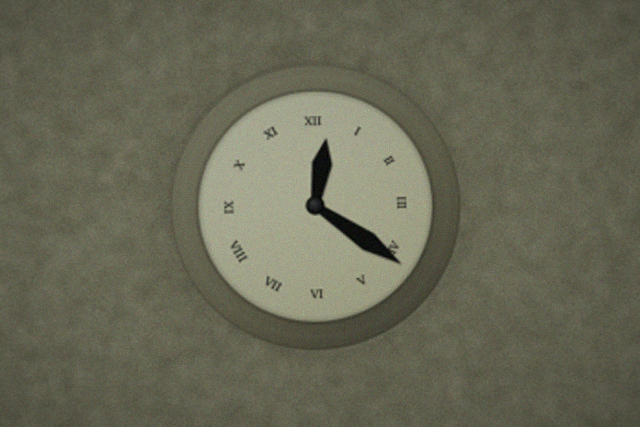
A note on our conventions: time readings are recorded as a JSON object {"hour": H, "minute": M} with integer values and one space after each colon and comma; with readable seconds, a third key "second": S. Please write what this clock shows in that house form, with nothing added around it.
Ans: {"hour": 12, "minute": 21}
